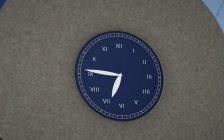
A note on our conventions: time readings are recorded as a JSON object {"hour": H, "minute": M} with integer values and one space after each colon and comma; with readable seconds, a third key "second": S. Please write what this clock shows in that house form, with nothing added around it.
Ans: {"hour": 6, "minute": 46}
